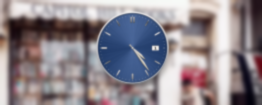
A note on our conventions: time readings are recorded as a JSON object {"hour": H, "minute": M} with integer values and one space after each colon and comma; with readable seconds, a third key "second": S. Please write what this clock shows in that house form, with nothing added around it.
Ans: {"hour": 4, "minute": 24}
